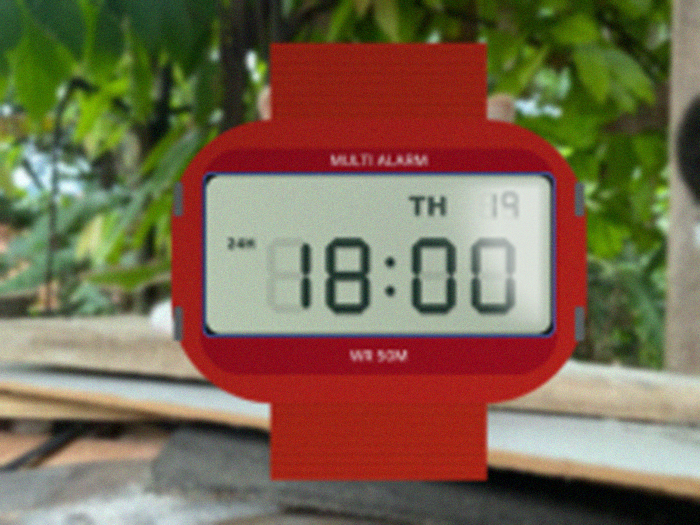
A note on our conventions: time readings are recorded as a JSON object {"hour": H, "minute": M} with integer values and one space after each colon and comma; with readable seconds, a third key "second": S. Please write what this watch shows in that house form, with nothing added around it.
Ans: {"hour": 18, "minute": 0}
